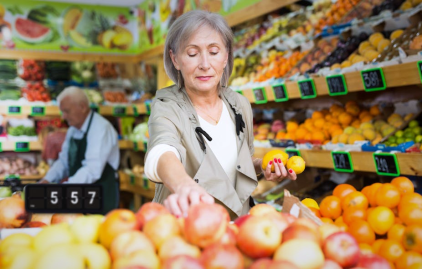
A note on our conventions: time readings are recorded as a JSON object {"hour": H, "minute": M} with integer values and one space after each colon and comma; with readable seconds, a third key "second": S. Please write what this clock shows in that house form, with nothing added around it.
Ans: {"hour": 5, "minute": 57}
